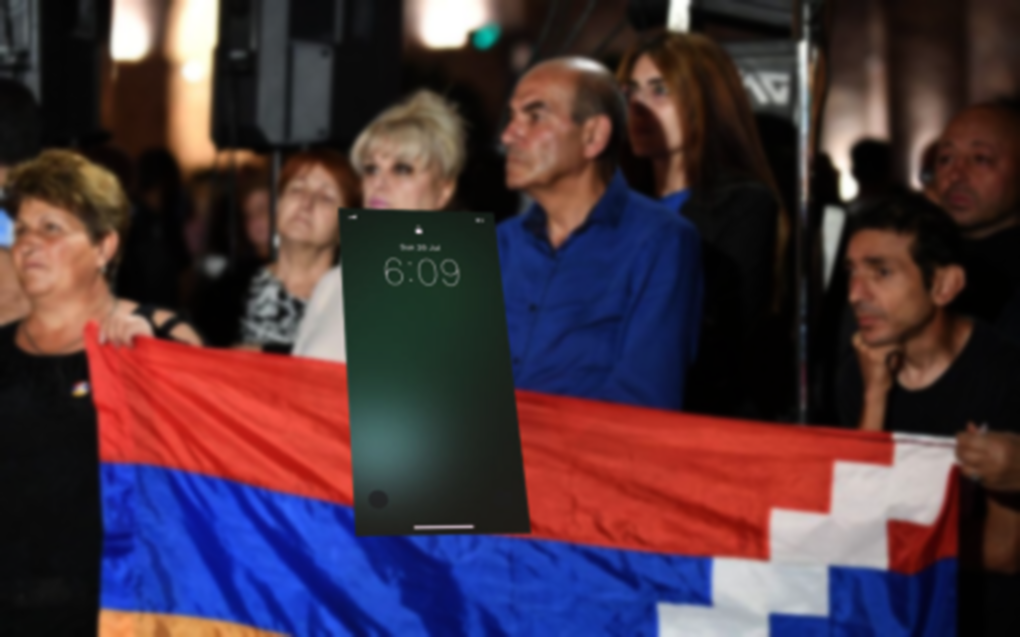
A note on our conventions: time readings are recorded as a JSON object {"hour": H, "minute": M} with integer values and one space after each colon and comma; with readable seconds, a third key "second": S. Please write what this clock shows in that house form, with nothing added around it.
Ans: {"hour": 6, "minute": 9}
